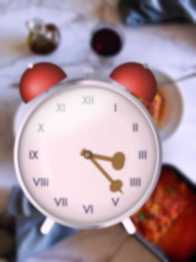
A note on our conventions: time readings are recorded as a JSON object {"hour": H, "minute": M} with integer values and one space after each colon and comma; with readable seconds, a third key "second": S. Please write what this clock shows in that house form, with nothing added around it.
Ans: {"hour": 3, "minute": 23}
